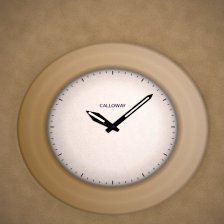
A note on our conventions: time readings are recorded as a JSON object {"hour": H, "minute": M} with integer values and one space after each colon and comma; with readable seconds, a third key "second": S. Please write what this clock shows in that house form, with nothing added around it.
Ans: {"hour": 10, "minute": 8}
